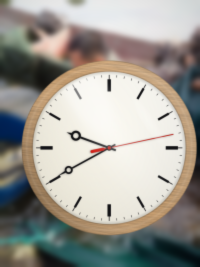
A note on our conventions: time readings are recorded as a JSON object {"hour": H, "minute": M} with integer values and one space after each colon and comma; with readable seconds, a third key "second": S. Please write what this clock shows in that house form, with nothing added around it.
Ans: {"hour": 9, "minute": 40, "second": 13}
